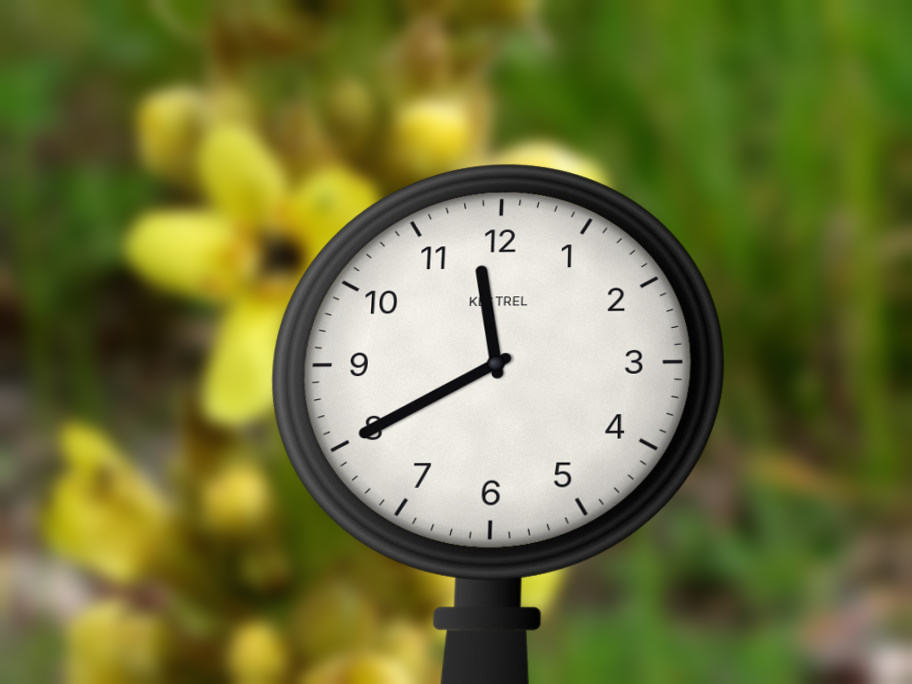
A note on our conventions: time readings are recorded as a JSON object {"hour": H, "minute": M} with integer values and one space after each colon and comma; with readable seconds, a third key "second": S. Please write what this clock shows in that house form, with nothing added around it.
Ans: {"hour": 11, "minute": 40}
